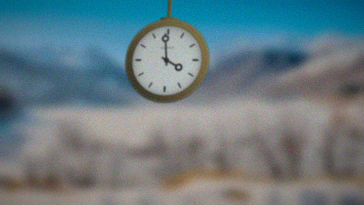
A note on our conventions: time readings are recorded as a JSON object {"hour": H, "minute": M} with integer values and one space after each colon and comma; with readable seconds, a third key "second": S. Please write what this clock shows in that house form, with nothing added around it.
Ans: {"hour": 3, "minute": 59}
